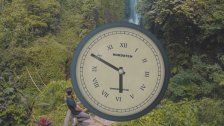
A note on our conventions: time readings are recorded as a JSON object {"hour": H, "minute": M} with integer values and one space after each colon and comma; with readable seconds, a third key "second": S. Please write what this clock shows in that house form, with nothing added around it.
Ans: {"hour": 5, "minute": 49}
